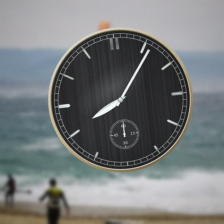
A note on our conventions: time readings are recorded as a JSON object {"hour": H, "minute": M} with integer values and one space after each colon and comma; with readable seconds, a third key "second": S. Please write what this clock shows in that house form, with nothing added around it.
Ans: {"hour": 8, "minute": 6}
